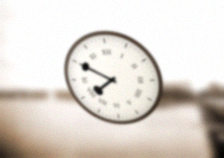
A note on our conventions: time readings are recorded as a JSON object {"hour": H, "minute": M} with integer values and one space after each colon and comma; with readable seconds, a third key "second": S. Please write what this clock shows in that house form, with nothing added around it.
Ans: {"hour": 7, "minute": 50}
